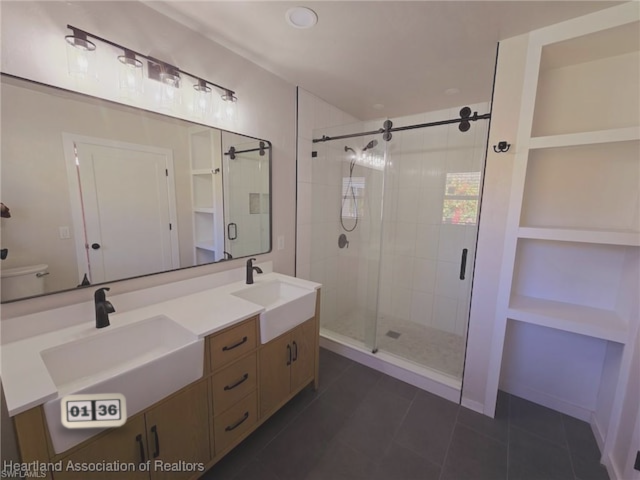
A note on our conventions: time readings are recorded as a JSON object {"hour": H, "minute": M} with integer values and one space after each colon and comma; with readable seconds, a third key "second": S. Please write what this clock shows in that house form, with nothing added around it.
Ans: {"hour": 1, "minute": 36}
